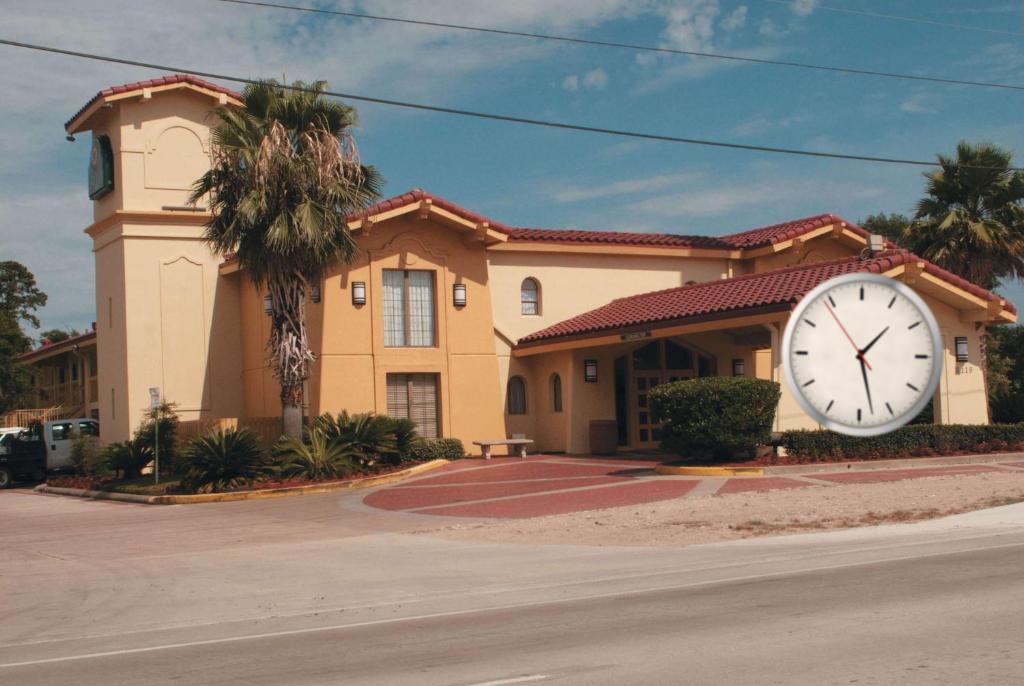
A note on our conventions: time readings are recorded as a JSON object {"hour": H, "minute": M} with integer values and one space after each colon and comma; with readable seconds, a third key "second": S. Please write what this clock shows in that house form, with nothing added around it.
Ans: {"hour": 1, "minute": 27, "second": 54}
